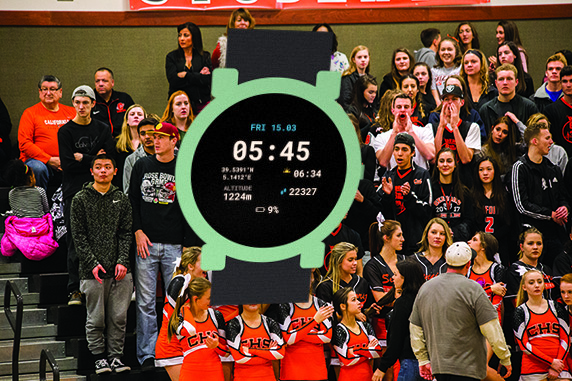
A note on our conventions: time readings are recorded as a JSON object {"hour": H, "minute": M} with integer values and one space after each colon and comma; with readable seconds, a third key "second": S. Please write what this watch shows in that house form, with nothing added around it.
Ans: {"hour": 5, "minute": 45}
